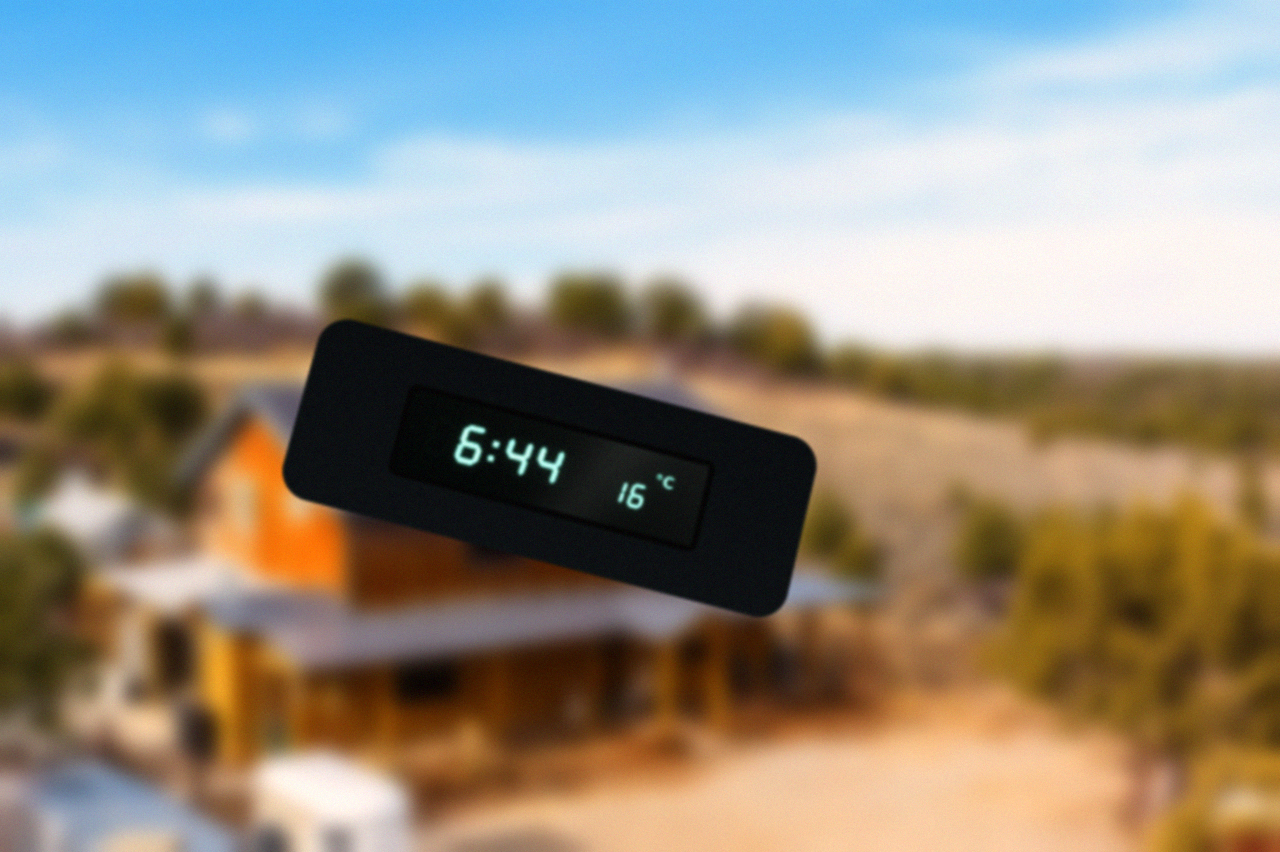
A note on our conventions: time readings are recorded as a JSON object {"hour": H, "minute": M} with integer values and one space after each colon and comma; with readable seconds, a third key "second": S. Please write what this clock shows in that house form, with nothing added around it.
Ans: {"hour": 6, "minute": 44}
